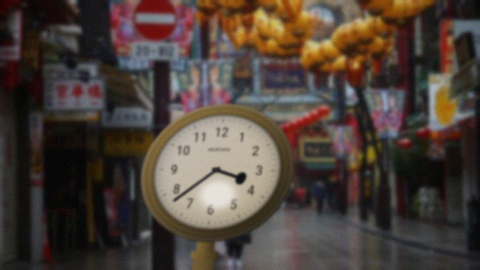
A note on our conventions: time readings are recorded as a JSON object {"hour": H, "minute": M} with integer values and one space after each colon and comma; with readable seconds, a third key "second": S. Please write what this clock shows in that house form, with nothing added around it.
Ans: {"hour": 3, "minute": 38}
